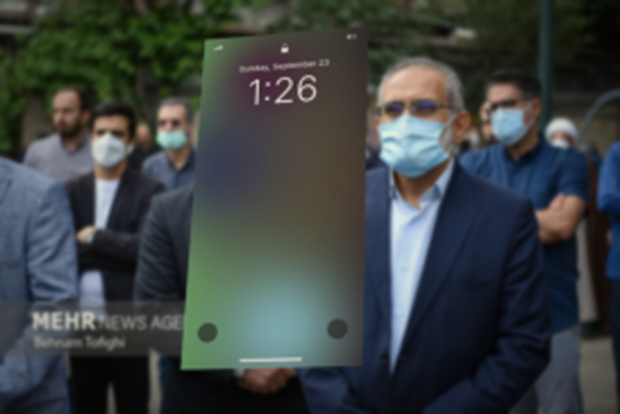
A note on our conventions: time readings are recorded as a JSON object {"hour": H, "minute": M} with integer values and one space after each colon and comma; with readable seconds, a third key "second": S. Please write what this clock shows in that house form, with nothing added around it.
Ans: {"hour": 1, "minute": 26}
